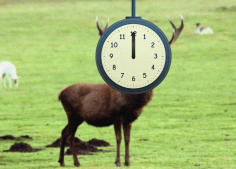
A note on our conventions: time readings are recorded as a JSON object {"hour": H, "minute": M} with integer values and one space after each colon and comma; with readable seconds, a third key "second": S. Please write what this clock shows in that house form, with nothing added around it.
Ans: {"hour": 12, "minute": 0}
